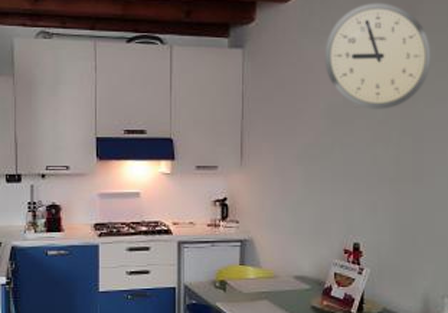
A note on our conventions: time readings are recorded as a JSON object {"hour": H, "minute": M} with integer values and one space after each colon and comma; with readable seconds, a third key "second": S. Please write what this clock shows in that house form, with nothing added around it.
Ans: {"hour": 8, "minute": 57}
